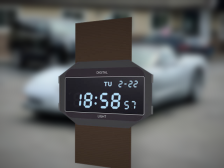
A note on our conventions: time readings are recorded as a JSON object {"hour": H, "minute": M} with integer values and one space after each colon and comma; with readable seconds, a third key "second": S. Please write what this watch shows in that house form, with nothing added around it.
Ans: {"hour": 18, "minute": 58, "second": 57}
